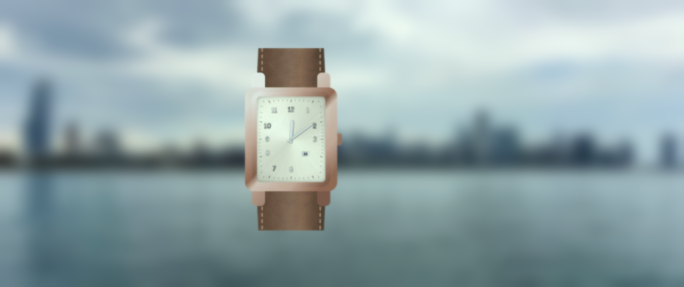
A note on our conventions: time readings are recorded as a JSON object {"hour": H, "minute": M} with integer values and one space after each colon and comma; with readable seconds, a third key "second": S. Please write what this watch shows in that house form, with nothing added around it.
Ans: {"hour": 12, "minute": 9}
